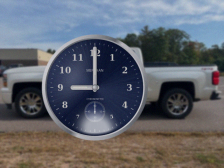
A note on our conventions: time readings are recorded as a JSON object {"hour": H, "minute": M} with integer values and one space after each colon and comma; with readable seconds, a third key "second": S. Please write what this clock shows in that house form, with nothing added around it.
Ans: {"hour": 9, "minute": 0}
